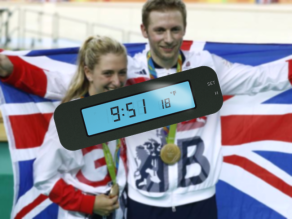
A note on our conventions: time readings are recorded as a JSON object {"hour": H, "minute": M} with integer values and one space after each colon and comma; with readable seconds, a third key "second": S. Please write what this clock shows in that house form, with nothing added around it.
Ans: {"hour": 9, "minute": 51}
